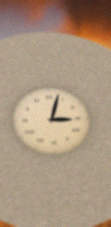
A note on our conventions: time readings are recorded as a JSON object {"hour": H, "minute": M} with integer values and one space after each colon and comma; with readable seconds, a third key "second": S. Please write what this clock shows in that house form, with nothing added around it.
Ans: {"hour": 3, "minute": 3}
